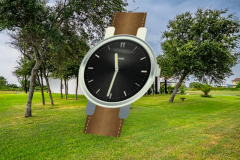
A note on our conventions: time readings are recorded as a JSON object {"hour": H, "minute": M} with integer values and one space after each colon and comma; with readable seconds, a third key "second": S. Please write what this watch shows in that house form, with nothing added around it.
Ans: {"hour": 11, "minute": 31}
